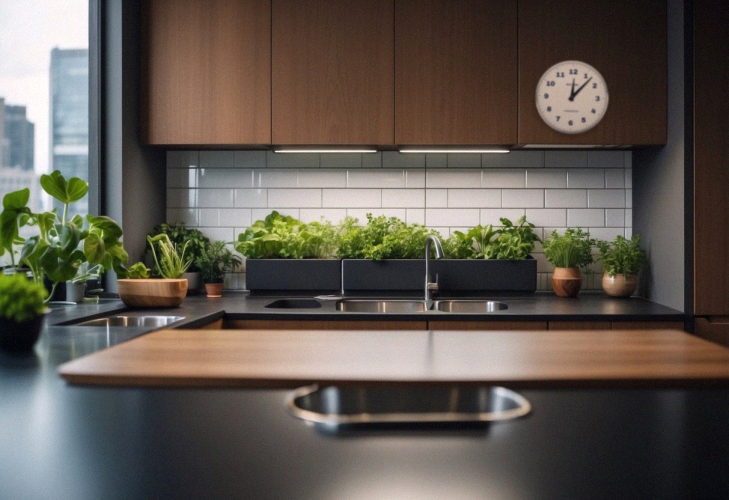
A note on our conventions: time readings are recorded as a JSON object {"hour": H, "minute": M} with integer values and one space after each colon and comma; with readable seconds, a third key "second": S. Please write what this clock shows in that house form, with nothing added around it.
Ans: {"hour": 12, "minute": 7}
